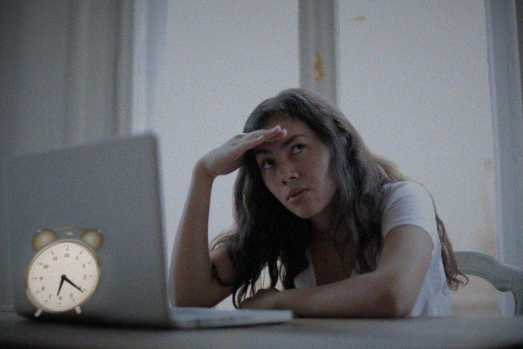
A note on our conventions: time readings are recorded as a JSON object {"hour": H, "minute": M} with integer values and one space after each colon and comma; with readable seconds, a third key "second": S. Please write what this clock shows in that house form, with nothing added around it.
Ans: {"hour": 6, "minute": 21}
